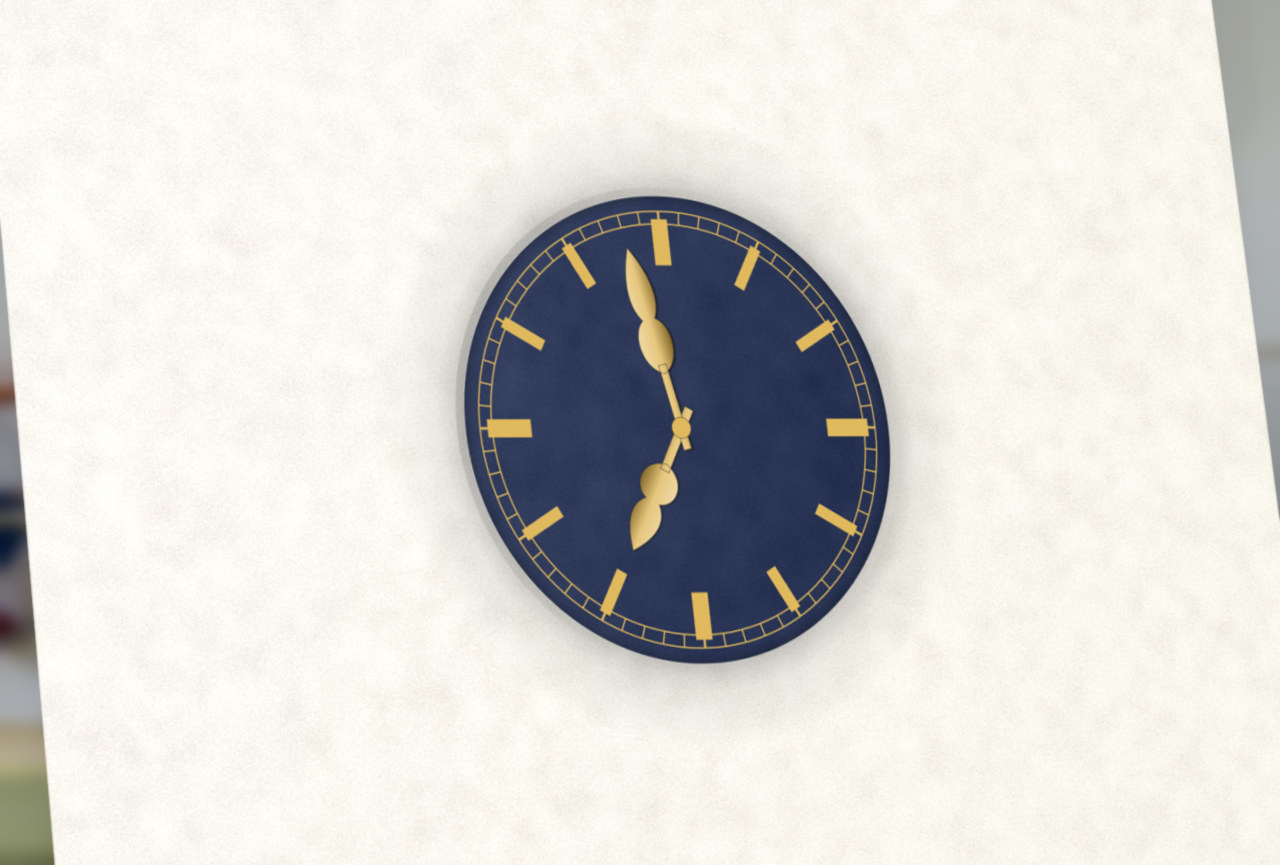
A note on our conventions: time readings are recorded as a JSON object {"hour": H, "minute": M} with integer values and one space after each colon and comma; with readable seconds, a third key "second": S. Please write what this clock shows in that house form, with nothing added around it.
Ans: {"hour": 6, "minute": 58}
